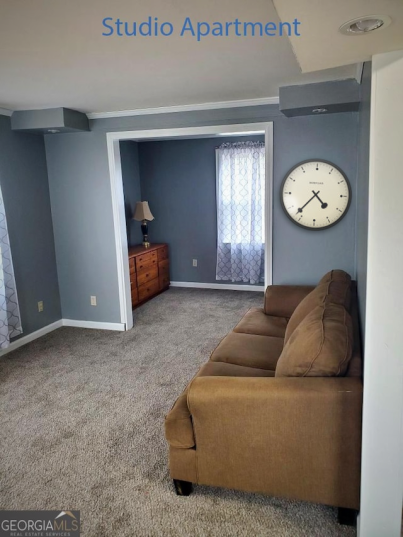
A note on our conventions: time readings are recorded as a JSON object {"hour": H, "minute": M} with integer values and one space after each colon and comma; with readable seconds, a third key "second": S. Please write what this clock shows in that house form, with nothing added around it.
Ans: {"hour": 4, "minute": 37}
